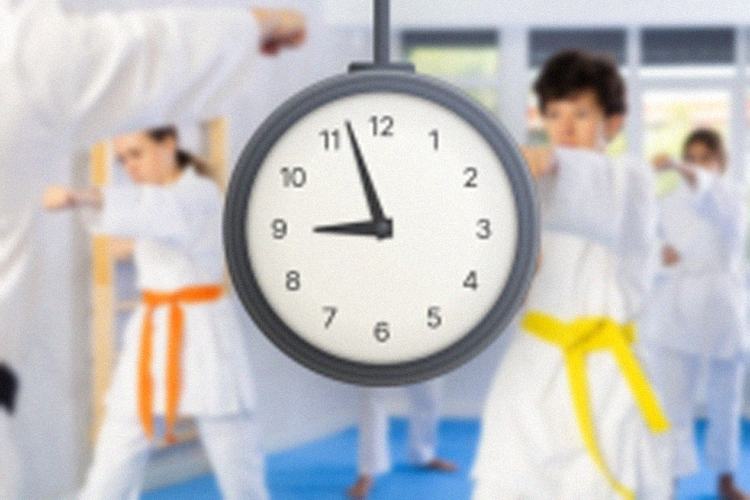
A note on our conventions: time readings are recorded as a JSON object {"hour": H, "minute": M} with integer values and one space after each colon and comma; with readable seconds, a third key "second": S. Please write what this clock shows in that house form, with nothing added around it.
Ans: {"hour": 8, "minute": 57}
